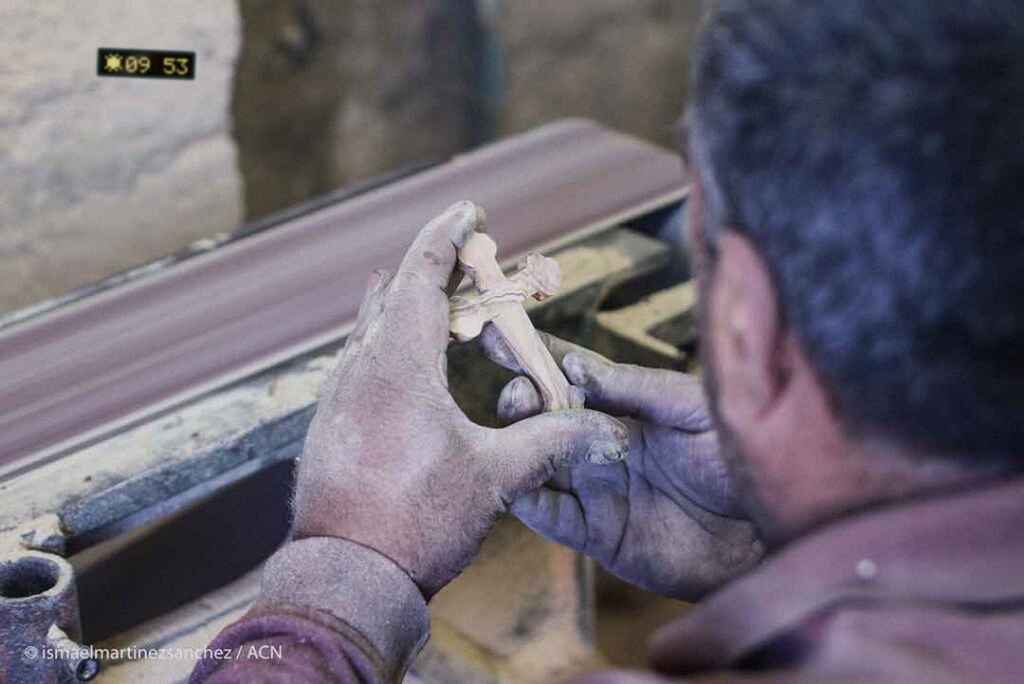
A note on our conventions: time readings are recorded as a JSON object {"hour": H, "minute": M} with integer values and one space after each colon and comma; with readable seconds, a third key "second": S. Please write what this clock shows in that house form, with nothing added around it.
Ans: {"hour": 9, "minute": 53}
